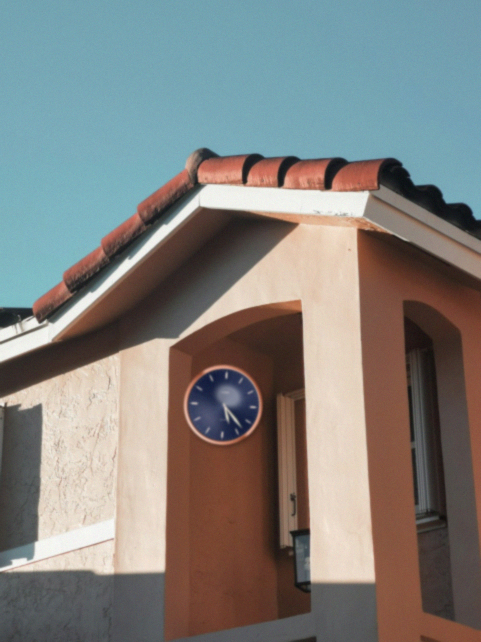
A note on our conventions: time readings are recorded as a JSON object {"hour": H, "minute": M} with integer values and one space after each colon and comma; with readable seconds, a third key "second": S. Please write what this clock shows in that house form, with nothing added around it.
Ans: {"hour": 5, "minute": 23}
